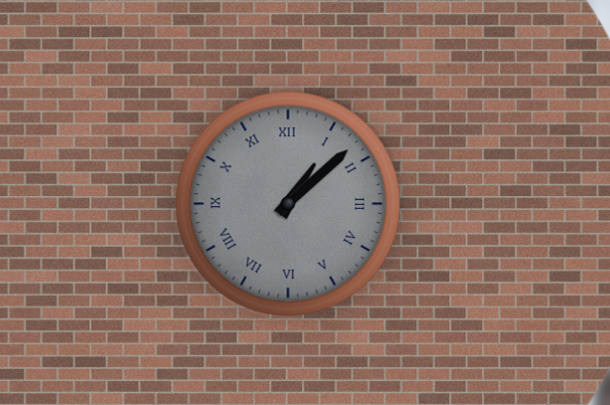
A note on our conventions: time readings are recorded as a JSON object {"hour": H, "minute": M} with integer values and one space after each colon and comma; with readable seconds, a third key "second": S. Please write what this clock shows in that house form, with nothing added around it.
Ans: {"hour": 1, "minute": 8}
